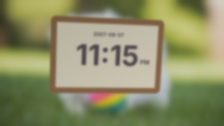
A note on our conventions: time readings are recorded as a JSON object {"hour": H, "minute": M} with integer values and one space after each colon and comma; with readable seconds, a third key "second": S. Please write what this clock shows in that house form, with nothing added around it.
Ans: {"hour": 11, "minute": 15}
